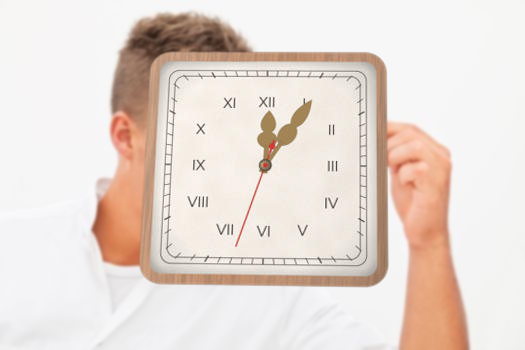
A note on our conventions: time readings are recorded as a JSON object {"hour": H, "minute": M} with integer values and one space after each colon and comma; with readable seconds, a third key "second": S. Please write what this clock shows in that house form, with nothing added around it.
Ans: {"hour": 12, "minute": 5, "second": 33}
